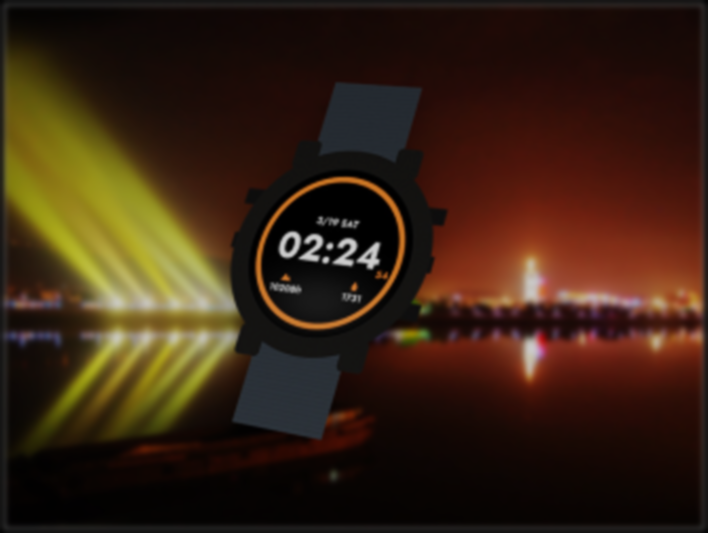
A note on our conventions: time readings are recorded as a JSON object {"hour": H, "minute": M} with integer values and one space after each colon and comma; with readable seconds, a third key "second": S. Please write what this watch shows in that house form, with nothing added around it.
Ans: {"hour": 2, "minute": 24}
